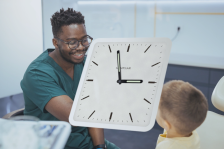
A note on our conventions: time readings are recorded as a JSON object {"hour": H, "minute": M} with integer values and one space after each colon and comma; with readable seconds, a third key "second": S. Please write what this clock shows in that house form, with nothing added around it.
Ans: {"hour": 2, "minute": 57}
